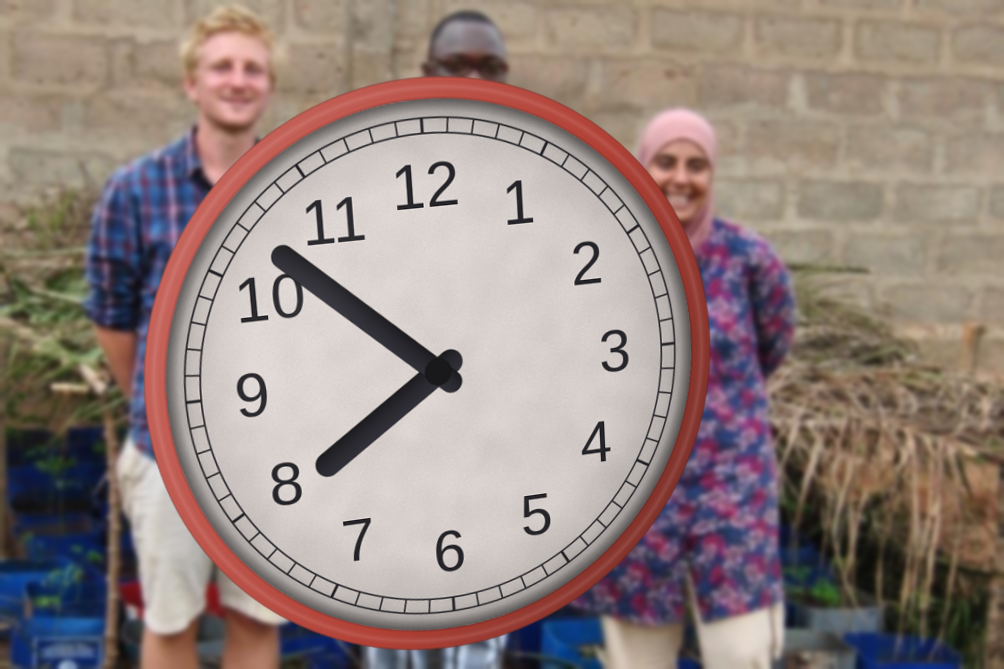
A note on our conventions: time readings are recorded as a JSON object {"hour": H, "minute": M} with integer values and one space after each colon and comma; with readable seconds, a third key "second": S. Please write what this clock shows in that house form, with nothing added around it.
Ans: {"hour": 7, "minute": 52}
